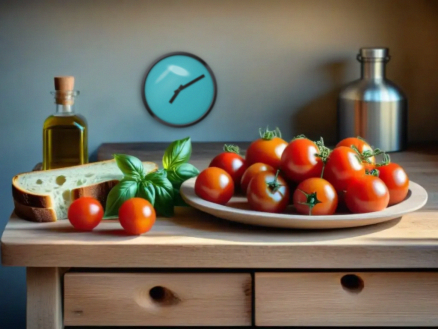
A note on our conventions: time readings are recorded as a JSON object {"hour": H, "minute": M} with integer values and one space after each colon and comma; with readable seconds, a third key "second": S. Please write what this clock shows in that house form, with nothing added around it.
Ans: {"hour": 7, "minute": 10}
